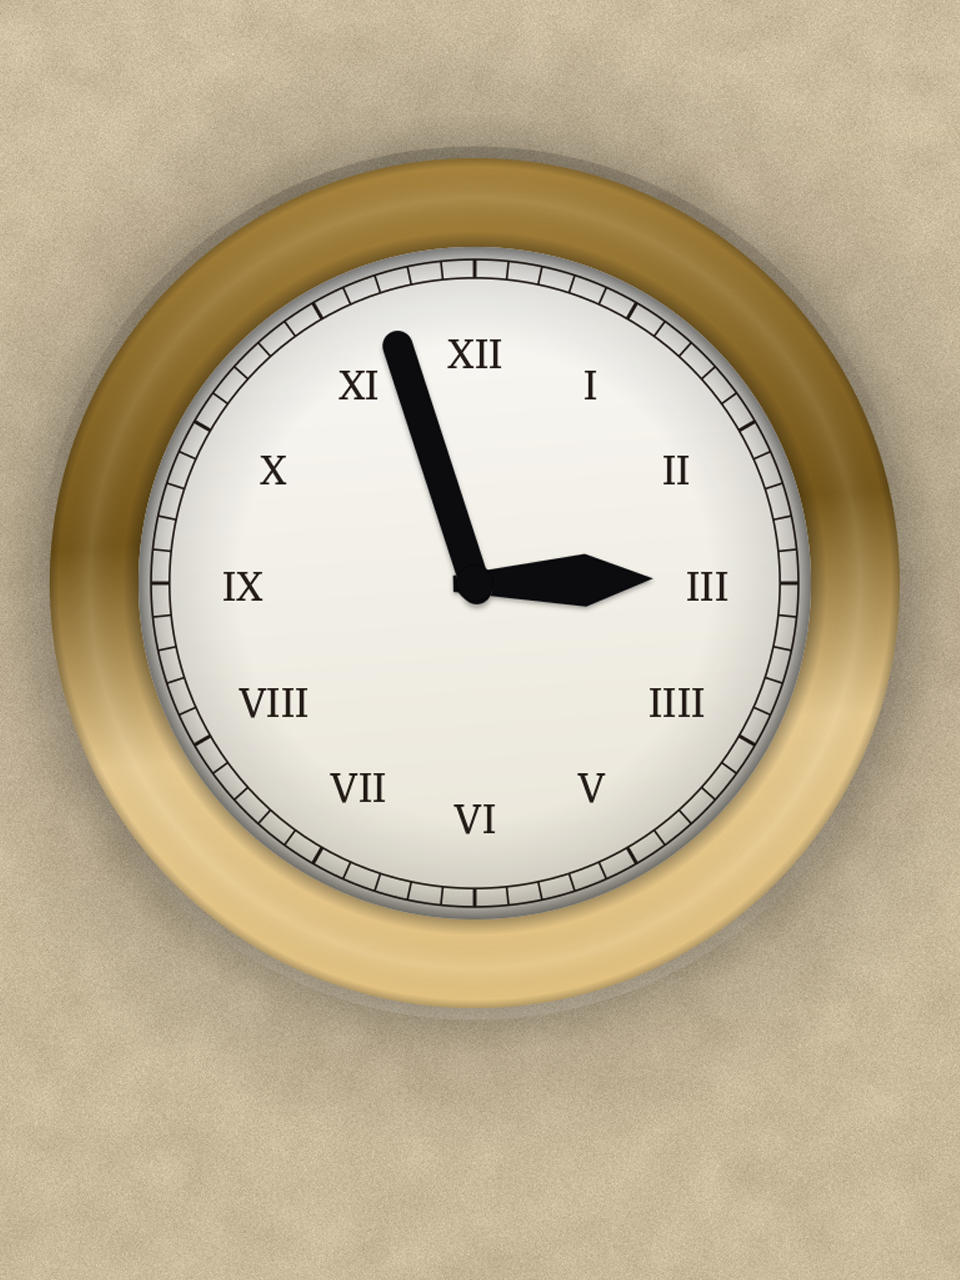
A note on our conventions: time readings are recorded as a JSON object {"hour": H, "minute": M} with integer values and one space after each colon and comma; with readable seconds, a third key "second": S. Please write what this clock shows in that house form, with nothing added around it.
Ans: {"hour": 2, "minute": 57}
